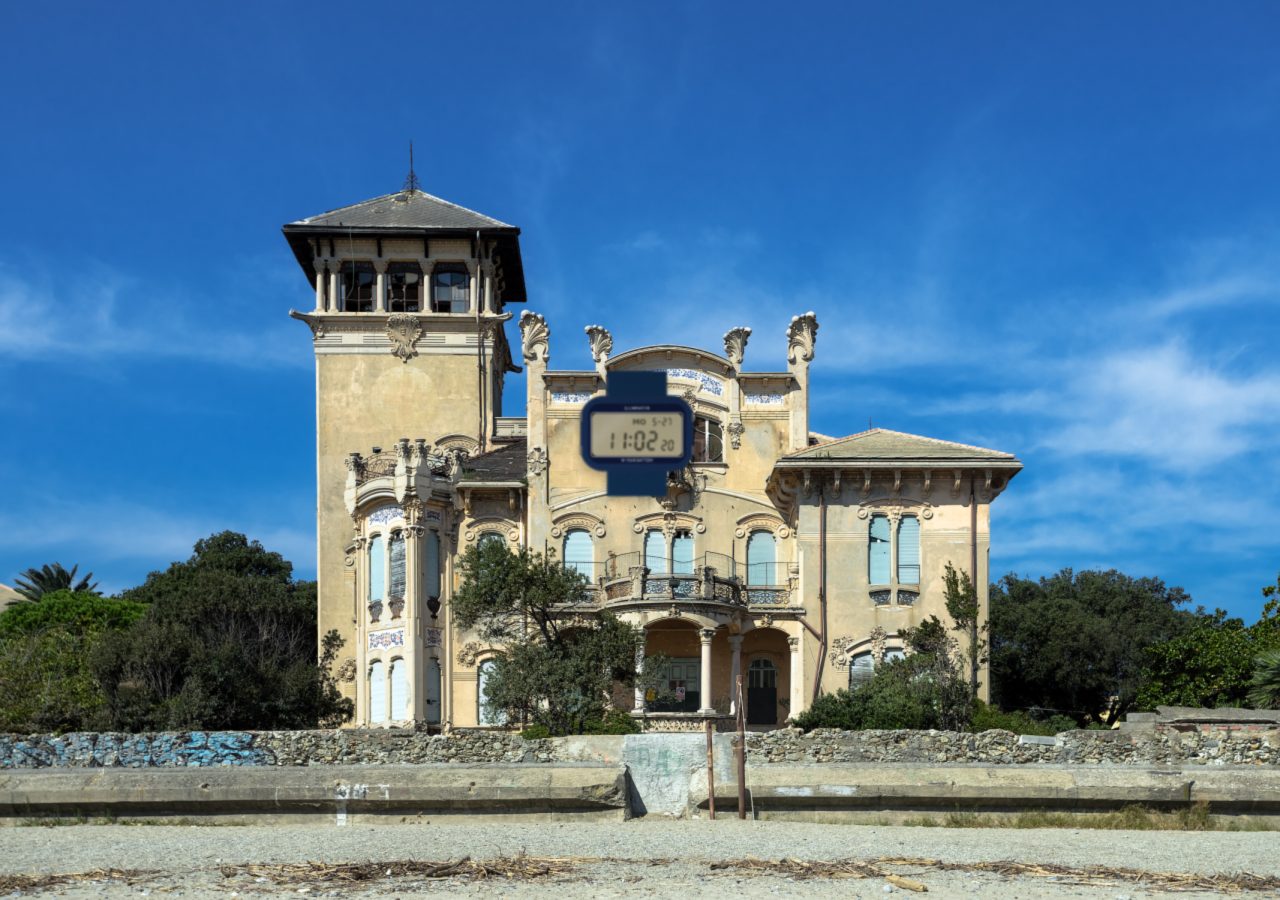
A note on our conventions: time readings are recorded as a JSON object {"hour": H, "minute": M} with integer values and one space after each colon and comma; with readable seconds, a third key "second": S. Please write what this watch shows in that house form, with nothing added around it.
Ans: {"hour": 11, "minute": 2, "second": 20}
